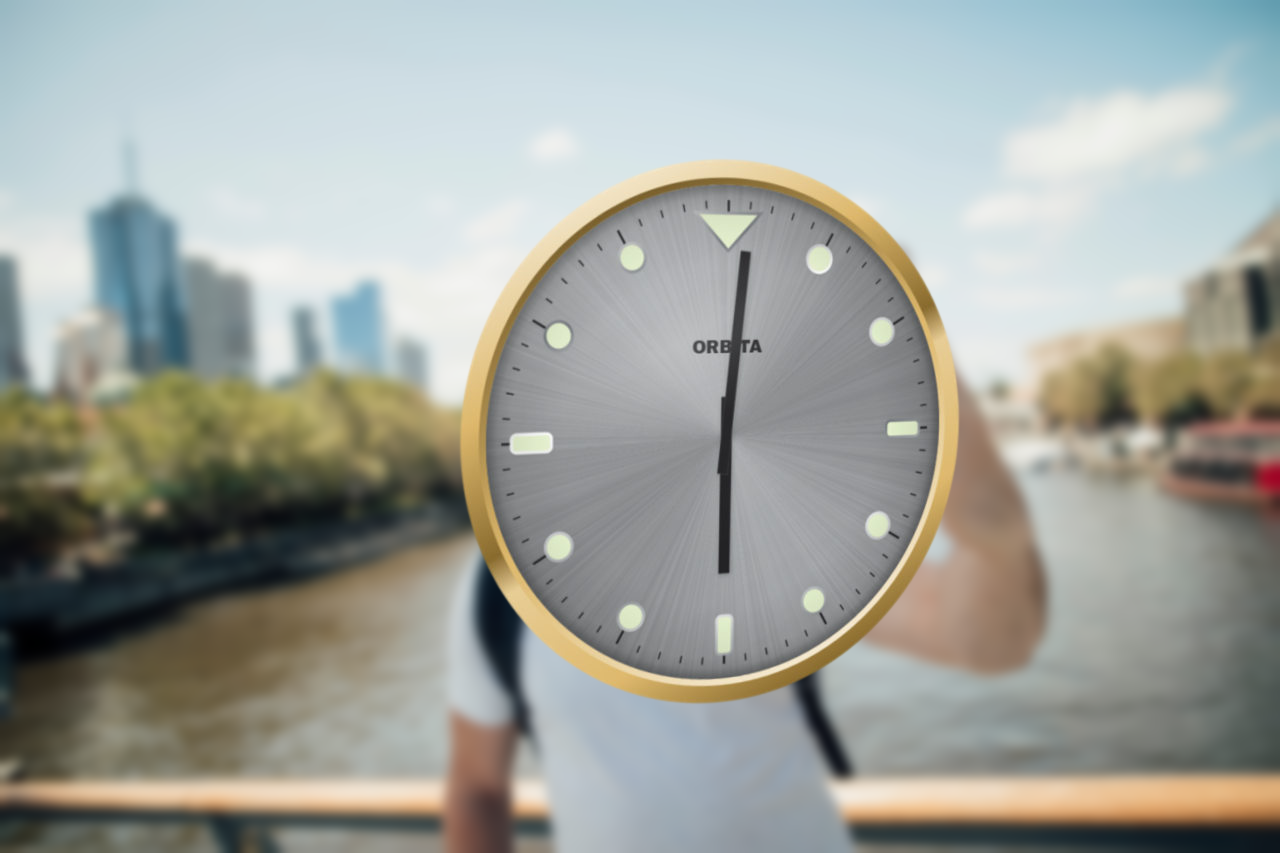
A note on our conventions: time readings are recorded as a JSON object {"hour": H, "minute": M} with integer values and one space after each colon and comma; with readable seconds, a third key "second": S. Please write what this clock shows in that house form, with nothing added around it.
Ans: {"hour": 6, "minute": 1}
